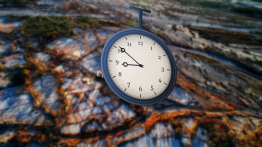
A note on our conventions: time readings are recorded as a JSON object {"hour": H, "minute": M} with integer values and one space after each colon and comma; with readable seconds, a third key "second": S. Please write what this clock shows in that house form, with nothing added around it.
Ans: {"hour": 8, "minute": 51}
